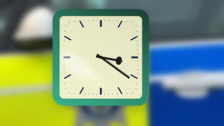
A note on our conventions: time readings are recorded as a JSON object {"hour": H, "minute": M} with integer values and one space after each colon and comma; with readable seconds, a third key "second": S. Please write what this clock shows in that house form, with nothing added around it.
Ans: {"hour": 3, "minute": 21}
